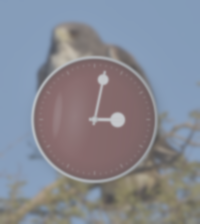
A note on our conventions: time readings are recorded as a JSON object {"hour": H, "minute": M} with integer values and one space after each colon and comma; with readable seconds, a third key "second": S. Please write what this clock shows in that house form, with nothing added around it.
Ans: {"hour": 3, "minute": 2}
